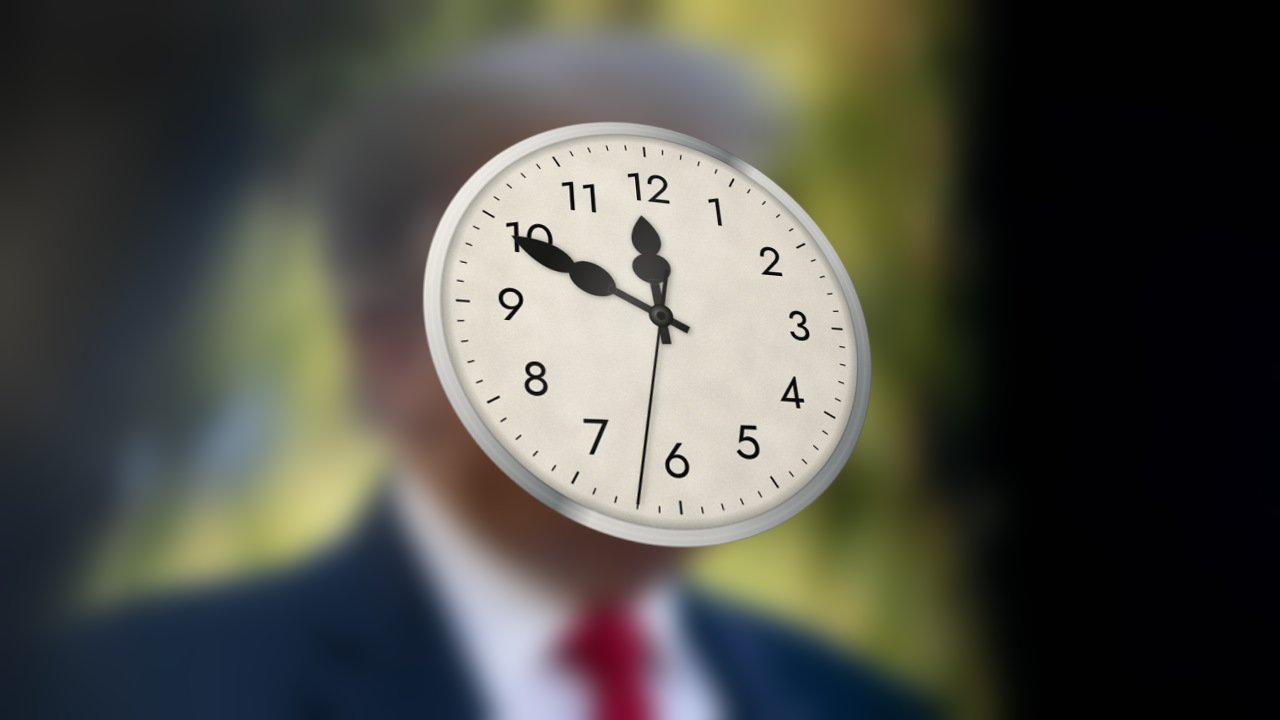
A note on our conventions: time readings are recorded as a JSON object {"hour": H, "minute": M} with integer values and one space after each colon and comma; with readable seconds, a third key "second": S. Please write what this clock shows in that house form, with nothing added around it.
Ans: {"hour": 11, "minute": 49, "second": 32}
